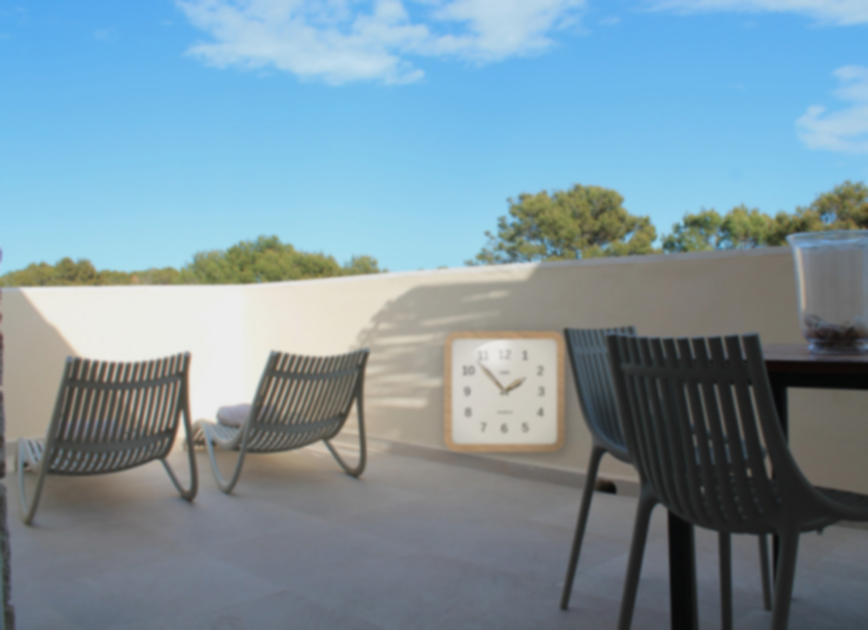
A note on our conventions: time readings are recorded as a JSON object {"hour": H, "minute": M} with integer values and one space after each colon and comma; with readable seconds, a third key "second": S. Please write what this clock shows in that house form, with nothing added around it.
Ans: {"hour": 1, "minute": 53}
